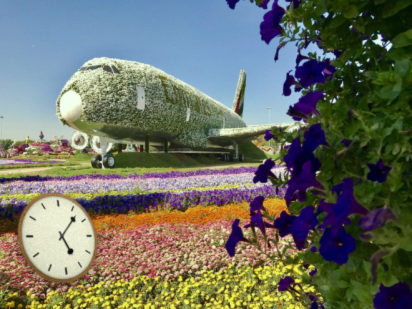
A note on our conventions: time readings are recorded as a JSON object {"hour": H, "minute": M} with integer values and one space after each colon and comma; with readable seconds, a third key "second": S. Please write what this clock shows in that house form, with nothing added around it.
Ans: {"hour": 5, "minute": 7}
